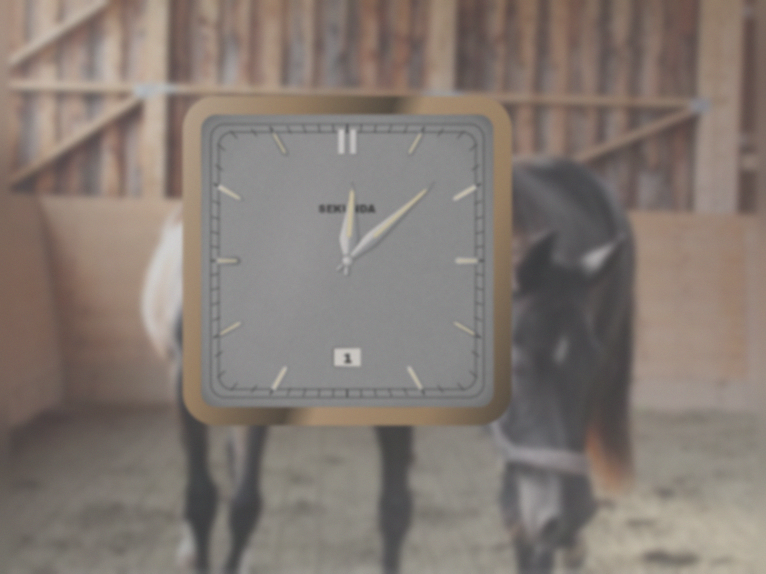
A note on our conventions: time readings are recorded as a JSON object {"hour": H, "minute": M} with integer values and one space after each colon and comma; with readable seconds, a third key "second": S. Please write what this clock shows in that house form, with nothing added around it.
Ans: {"hour": 12, "minute": 8}
